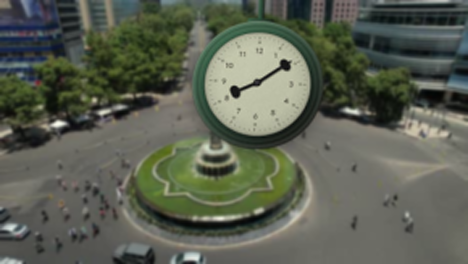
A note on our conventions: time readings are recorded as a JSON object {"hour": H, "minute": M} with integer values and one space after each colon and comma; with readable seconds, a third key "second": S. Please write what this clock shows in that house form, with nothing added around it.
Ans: {"hour": 8, "minute": 9}
